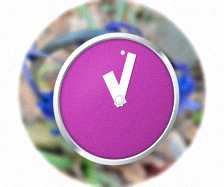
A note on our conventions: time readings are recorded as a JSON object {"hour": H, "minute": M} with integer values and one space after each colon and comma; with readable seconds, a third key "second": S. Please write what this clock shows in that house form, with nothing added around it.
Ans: {"hour": 11, "minute": 2}
